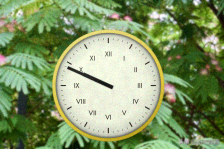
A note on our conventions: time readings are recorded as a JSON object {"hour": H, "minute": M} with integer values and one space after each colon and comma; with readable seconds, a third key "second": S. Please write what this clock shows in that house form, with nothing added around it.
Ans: {"hour": 9, "minute": 49}
